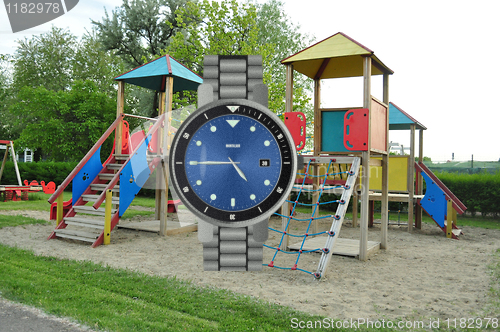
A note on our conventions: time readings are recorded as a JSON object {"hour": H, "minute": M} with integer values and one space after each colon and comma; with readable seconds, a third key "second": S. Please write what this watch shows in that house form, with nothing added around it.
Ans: {"hour": 4, "minute": 45}
